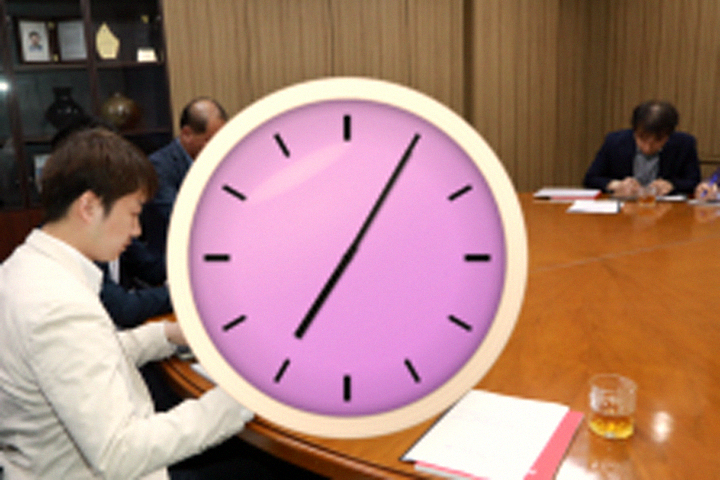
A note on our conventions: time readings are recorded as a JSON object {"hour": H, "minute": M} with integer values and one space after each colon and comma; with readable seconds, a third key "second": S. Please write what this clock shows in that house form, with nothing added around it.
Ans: {"hour": 7, "minute": 5}
